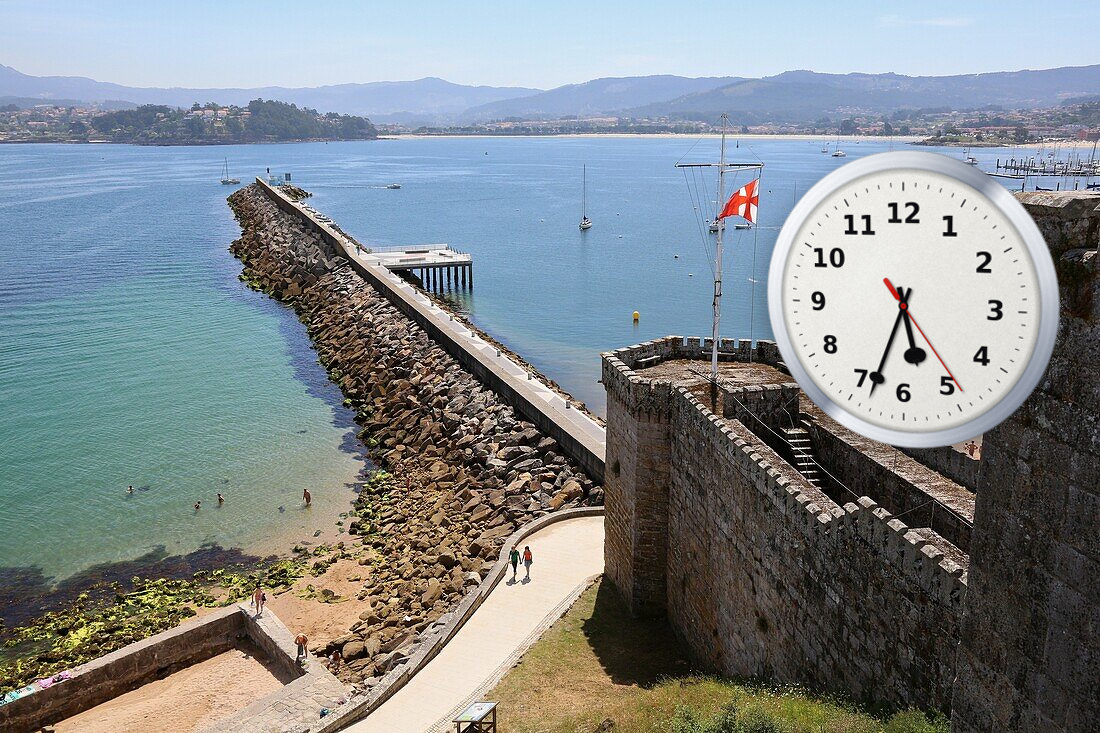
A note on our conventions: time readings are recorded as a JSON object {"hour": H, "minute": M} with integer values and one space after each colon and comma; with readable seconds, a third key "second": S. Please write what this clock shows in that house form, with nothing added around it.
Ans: {"hour": 5, "minute": 33, "second": 24}
